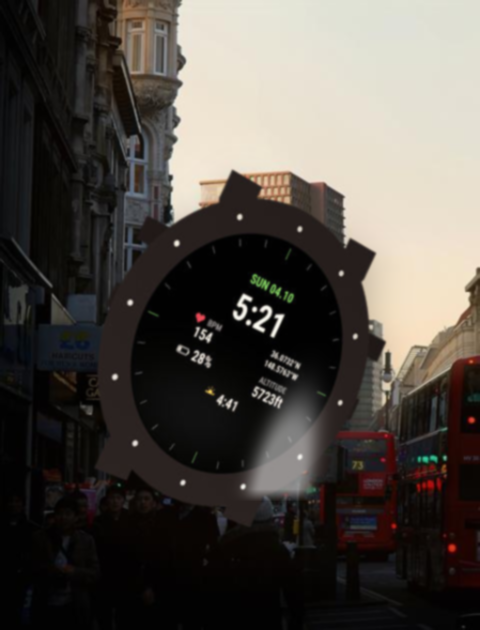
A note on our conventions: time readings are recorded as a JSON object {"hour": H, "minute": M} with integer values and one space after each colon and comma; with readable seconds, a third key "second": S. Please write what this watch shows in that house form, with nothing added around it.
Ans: {"hour": 5, "minute": 21}
